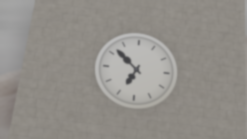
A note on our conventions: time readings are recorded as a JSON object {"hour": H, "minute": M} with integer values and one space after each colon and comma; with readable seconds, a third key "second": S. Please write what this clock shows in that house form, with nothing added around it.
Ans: {"hour": 6, "minute": 52}
